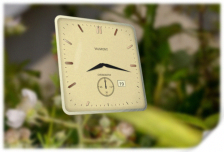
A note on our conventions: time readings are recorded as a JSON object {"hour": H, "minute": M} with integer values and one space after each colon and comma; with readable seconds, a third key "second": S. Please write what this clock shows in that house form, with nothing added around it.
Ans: {"hour": 8, "minute": 17}
